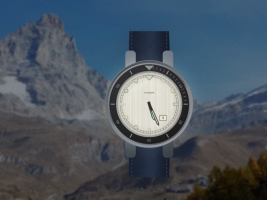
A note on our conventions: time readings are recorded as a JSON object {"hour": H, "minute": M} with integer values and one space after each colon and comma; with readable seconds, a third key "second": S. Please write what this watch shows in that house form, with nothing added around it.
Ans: {"hour": 5, "minute": 26}
